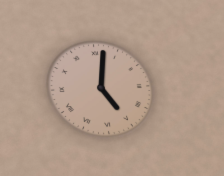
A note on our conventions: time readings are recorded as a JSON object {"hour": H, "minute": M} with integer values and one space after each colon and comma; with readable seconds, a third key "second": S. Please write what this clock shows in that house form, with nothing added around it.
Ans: {"hour": 5, "minute": 2}
